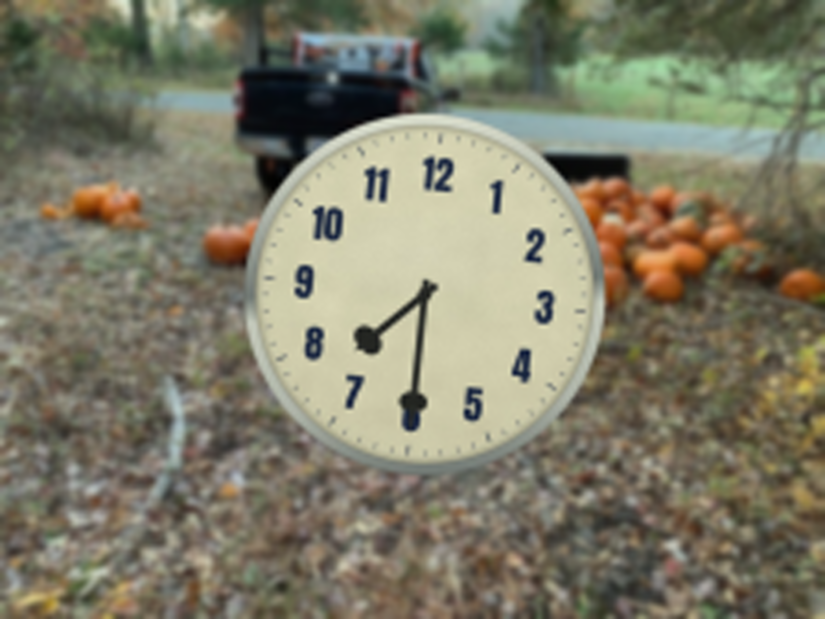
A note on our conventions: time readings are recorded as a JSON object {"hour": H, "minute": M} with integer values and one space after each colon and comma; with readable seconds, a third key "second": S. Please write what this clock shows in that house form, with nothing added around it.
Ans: {"hour": 7, "minute": 30}
